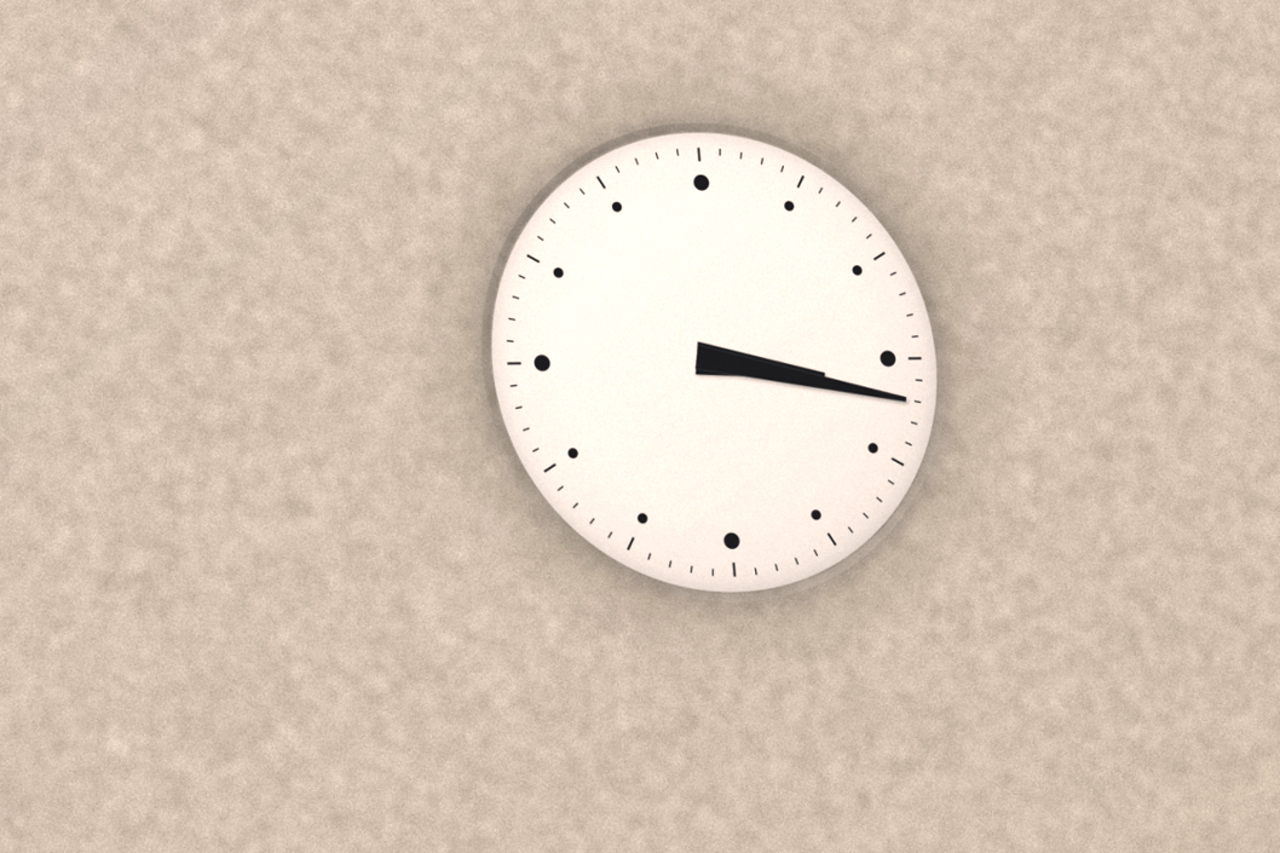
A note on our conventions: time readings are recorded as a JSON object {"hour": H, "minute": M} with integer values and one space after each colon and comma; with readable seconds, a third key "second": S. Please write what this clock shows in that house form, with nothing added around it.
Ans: {"hour": 3, "minute": 17}
